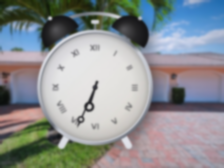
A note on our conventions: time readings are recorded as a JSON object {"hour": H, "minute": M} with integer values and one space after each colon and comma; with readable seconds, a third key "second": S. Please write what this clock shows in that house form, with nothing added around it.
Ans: {"hour": 6, "minute": 34}
